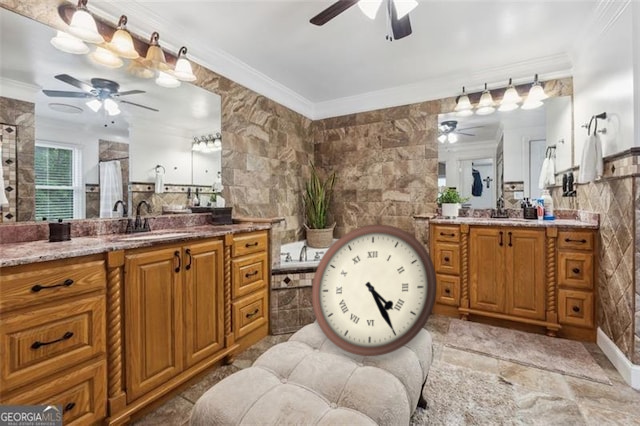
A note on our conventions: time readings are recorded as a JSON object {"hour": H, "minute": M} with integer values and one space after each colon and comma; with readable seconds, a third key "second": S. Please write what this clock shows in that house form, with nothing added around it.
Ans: {"hour": 4, "minute": 25}
